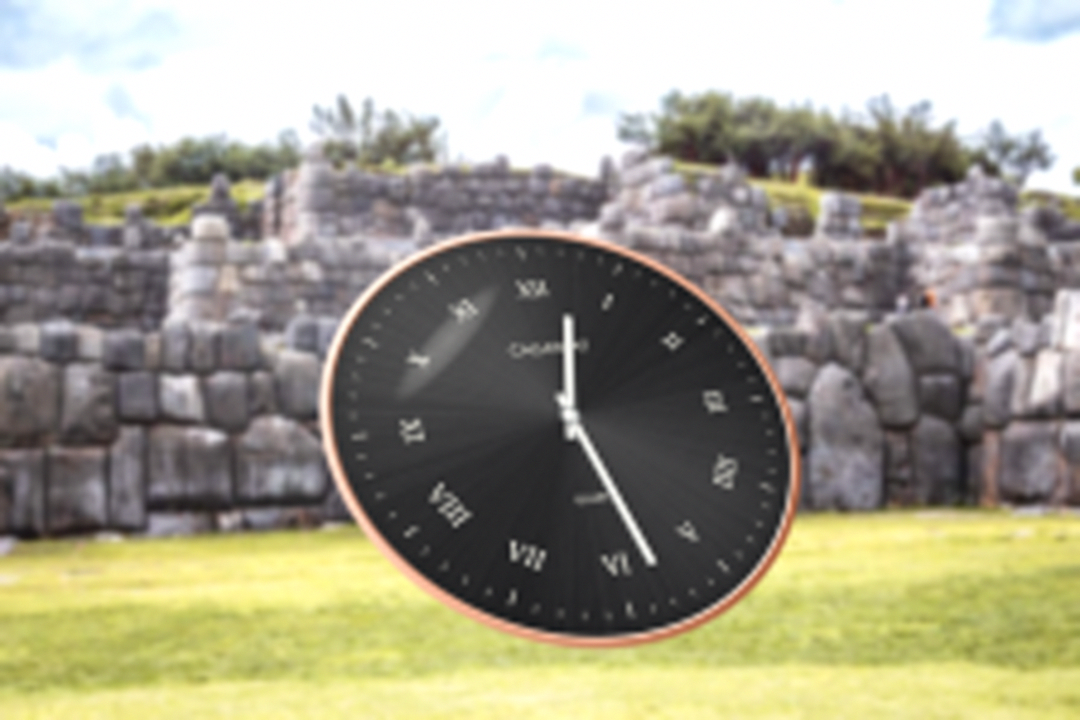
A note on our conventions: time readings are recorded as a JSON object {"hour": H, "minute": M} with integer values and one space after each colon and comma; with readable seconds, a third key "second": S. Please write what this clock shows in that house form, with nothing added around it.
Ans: {"hour": 12, "minute": 28}
